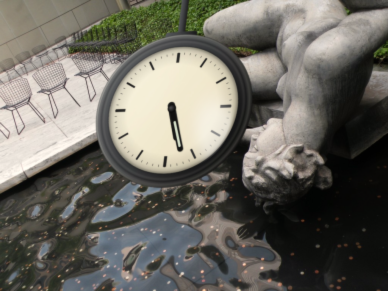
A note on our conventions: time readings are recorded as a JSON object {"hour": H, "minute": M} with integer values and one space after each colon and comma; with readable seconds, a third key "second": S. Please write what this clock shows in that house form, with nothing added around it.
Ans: {"hour": 5, "minute": 27}
